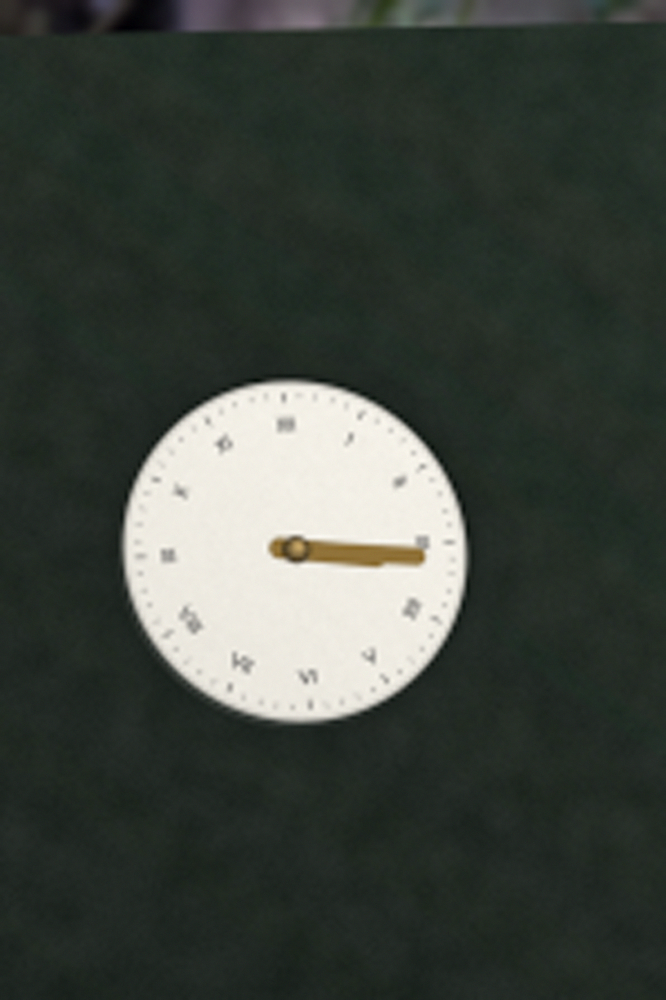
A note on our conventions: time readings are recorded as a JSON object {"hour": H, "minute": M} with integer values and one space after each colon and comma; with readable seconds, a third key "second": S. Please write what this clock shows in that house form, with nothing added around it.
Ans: {"hour": 3, "minute": 16}
